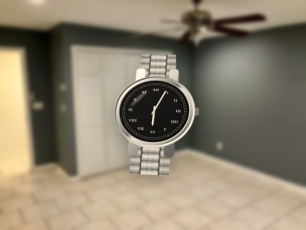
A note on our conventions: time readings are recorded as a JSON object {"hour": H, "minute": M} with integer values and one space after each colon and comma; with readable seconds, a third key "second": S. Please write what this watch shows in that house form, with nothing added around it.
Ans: {"hour": 6, "minute": 4}
